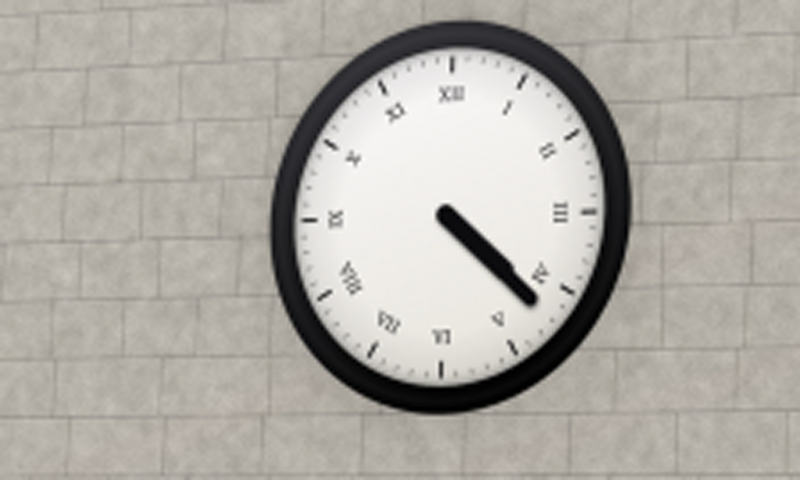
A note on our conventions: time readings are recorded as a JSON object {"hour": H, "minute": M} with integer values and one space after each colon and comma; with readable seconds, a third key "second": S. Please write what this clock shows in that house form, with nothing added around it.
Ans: {"hour": 4, "minute": 22}
